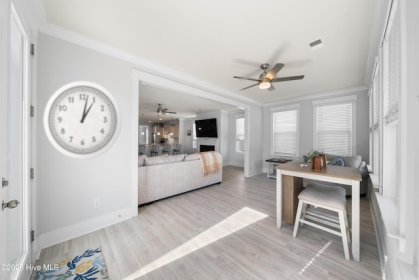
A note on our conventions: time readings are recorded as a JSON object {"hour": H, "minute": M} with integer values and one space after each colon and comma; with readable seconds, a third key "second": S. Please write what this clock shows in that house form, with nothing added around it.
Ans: {"hour": 1, "minute": 2}
